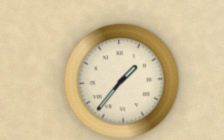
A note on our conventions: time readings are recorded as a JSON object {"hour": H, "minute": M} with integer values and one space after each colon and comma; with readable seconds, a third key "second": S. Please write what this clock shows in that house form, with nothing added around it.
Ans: {"hour": 1, "minute": 37}
